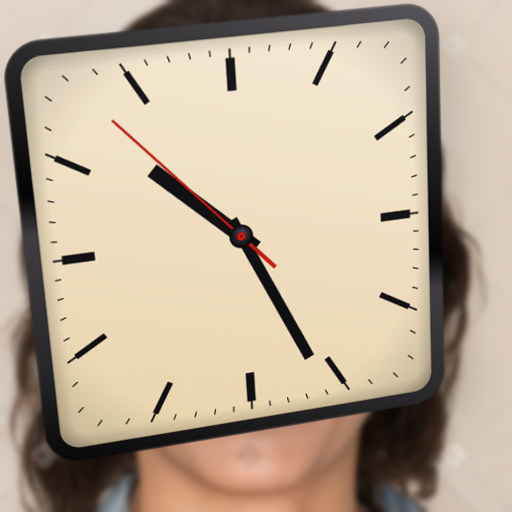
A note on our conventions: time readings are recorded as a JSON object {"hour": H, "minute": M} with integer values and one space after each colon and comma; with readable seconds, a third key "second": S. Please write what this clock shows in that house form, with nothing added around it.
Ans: {"hour": 10, "minute": 25, "second": 53}
